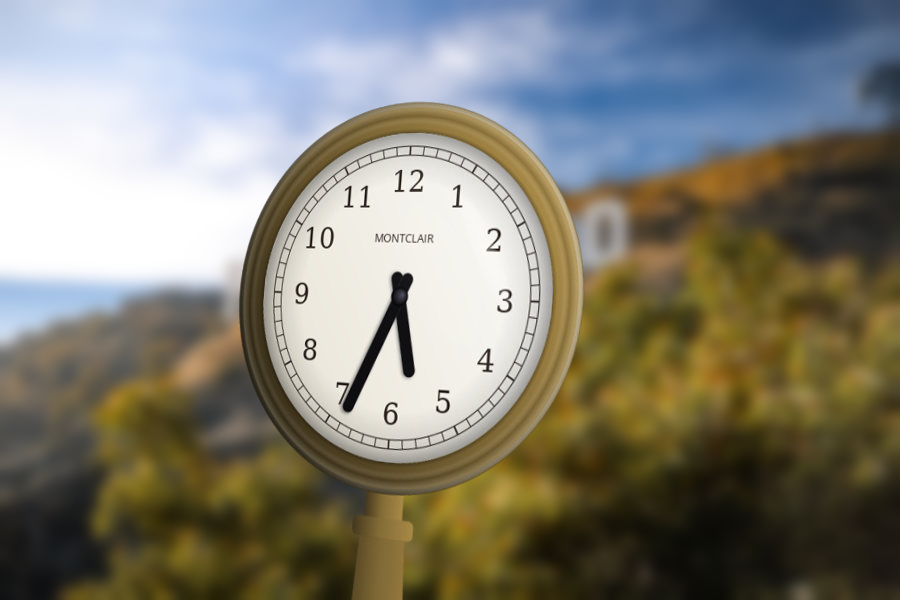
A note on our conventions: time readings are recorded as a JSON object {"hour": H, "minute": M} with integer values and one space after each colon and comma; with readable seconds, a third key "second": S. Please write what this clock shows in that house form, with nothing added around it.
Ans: {"hour": 5, "minute": 34}
